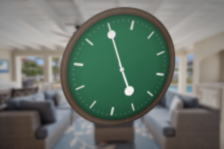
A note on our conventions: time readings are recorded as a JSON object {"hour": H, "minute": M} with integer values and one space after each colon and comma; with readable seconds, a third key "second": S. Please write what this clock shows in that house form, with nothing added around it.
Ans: {"hour": 4, "minute": 55}
